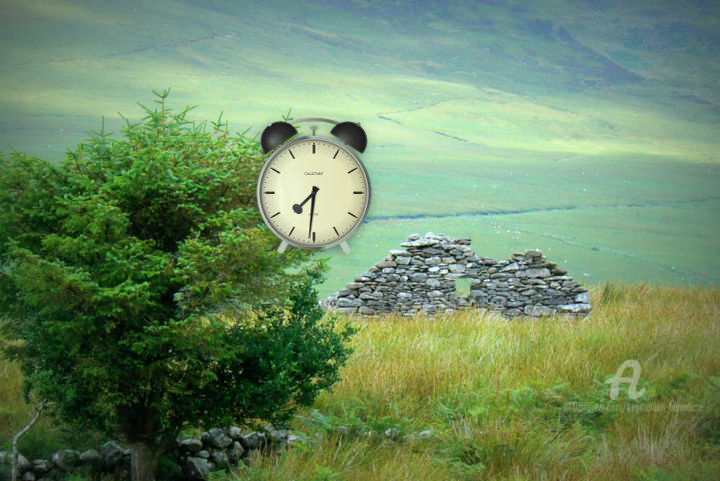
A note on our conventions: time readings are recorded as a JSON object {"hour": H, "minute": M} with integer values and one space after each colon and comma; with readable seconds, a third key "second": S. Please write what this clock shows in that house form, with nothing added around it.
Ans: {"hour": 7, "minute": 31}
